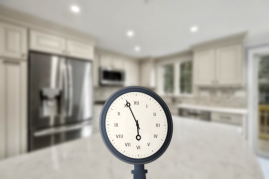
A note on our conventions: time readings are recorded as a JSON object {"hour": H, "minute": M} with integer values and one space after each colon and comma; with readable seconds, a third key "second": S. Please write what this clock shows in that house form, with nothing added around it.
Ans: {"hour": 5, "minute": 56}
